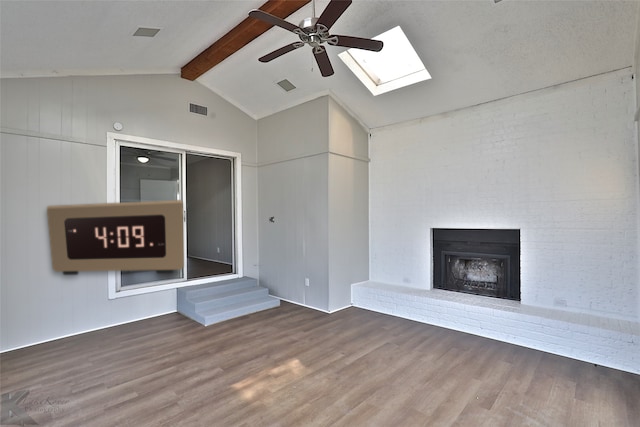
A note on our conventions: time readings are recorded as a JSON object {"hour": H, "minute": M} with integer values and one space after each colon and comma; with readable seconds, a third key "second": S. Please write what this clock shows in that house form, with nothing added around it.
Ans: {"hour": 4, "minute": 9}
